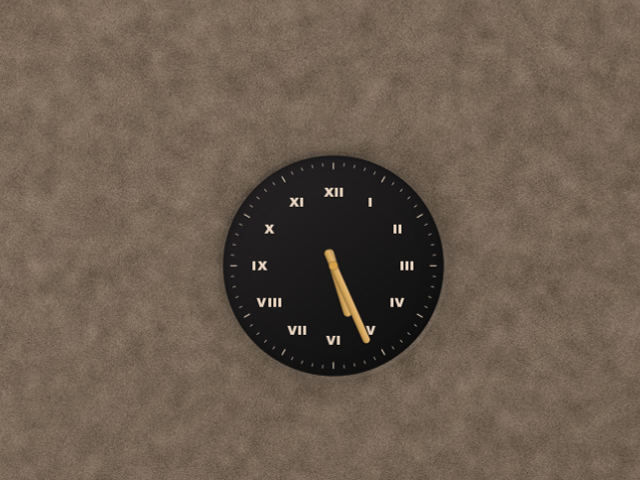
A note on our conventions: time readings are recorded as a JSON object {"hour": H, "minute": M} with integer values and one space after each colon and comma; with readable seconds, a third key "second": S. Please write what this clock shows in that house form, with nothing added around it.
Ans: {"hour": 5, "minute": 26}
